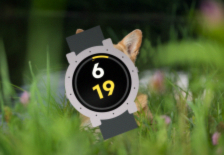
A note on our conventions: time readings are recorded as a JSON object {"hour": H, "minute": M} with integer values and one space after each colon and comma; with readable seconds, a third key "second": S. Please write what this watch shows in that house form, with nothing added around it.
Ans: {"hour": 6, "minute": 19}
